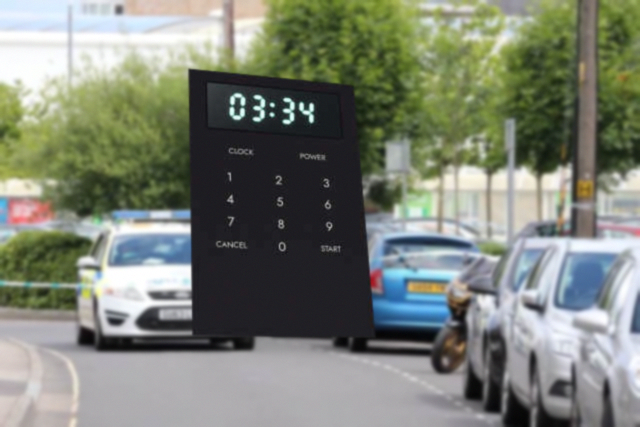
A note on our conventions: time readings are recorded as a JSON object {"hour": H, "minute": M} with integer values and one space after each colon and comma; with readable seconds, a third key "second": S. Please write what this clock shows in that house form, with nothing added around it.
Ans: {"hour": 3, "minute": 34}
